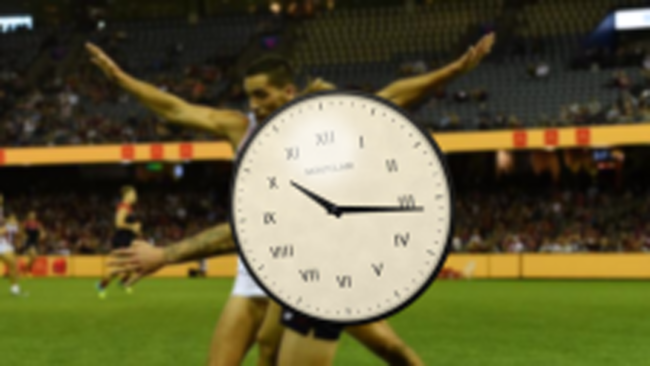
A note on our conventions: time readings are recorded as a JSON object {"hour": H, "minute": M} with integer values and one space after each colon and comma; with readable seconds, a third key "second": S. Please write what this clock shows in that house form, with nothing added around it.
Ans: {"hour": 10, "minute": 16}
